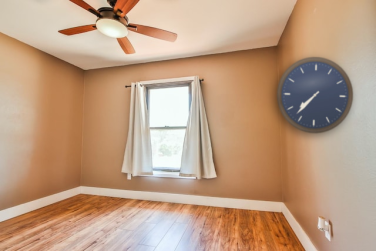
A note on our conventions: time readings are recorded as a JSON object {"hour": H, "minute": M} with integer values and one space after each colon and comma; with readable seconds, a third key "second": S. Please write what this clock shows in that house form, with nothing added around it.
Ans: {"hour": 7, "minute": 37}
